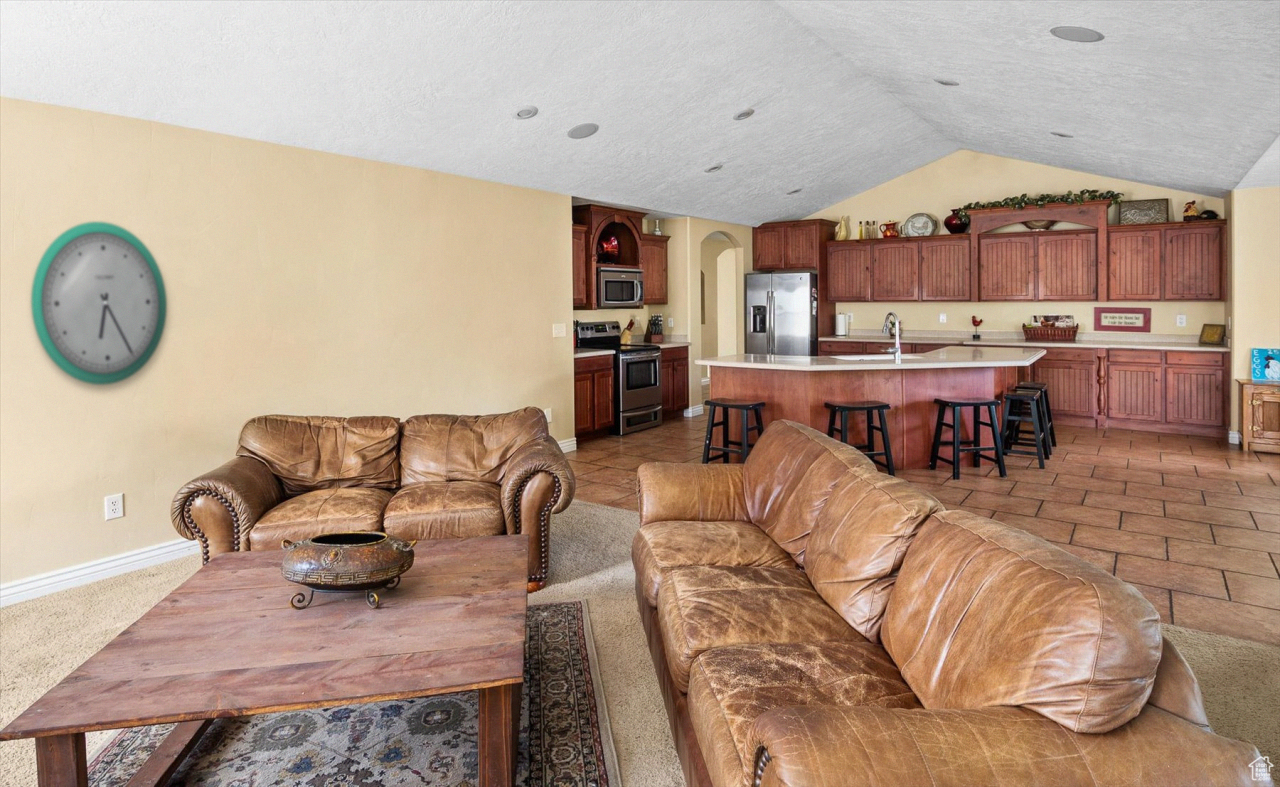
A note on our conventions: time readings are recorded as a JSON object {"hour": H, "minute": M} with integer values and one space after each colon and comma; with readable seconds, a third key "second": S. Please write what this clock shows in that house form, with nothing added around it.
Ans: {"hour": 6, "minute": 25}
